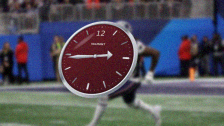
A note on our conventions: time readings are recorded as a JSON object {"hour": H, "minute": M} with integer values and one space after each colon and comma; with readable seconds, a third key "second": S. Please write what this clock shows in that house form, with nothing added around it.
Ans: {"hour": 2, "minute": 44}
